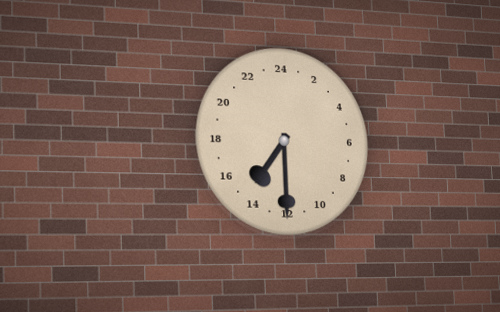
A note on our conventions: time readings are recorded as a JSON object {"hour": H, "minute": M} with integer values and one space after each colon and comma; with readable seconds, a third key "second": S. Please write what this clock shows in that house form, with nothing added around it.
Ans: {"hour": 14, "minute": 30}
